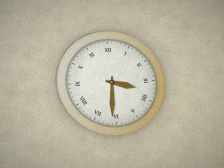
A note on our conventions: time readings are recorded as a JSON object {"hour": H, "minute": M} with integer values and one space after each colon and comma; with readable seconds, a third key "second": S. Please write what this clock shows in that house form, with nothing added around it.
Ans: {"hour": 3, "minute": 31}
